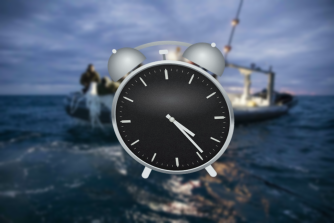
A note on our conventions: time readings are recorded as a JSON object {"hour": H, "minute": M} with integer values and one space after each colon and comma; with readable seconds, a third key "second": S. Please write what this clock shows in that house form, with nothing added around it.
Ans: {"hour": 4, "minute": 24}
